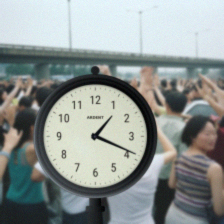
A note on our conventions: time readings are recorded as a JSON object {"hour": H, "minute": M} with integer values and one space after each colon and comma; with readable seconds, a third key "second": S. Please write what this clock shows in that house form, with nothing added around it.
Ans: {"hour": 1, "minute": 19}
